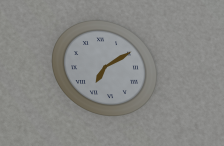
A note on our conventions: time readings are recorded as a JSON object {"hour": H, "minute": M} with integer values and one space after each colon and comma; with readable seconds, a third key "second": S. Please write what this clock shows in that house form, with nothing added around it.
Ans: {"hour": 7, "minute": 10}
